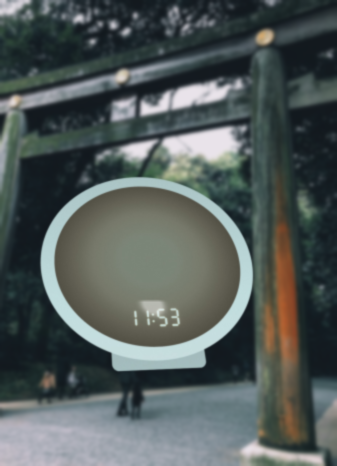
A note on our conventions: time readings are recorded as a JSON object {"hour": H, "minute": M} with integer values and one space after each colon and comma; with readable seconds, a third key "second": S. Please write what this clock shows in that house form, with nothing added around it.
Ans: {"hour": 11, "minute": 53}
